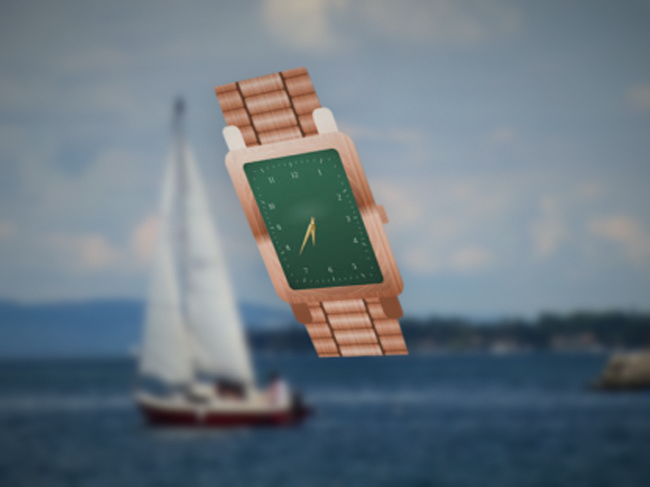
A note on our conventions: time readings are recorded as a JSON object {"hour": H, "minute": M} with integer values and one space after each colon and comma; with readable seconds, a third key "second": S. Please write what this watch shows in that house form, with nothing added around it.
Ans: {"hour": 6, "minute": 37}
